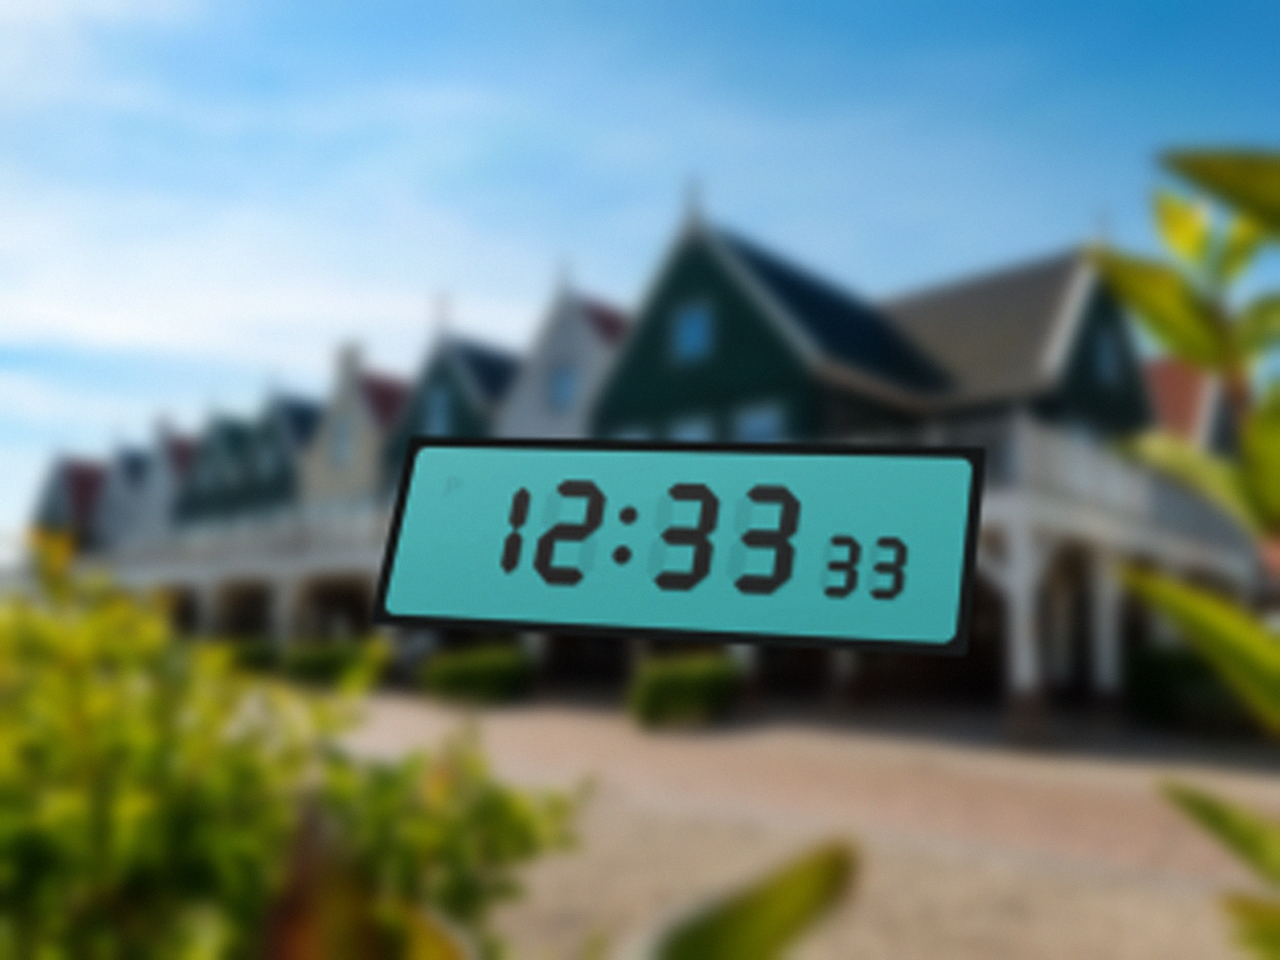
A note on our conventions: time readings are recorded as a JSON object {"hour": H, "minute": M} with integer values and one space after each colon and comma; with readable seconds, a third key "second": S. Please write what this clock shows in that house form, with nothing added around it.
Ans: {"hour": 12, "minute": 33, "second": 33}
